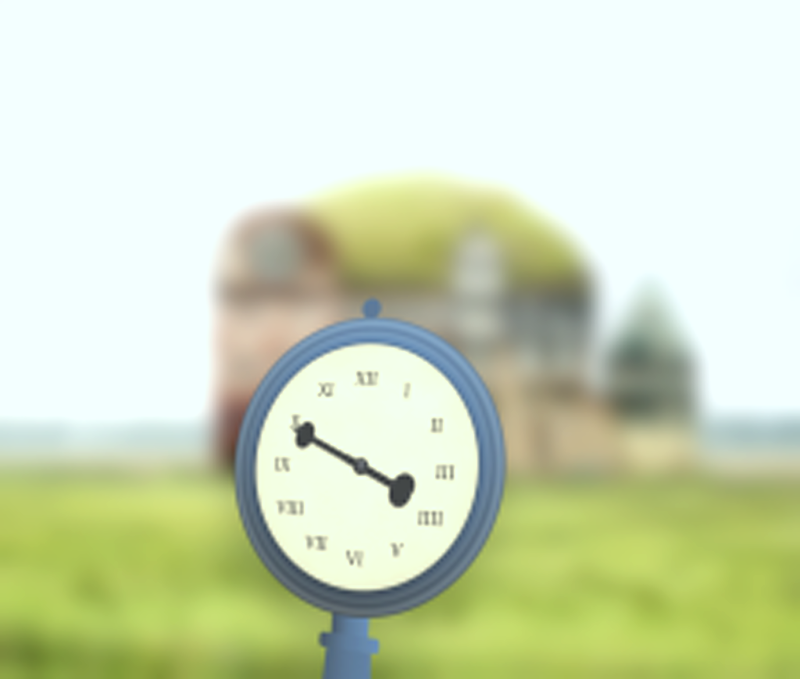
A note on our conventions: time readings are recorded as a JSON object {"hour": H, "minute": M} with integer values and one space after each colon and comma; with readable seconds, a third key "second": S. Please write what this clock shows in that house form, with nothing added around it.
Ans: {"hour": 3, "minute": 49}
